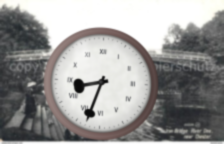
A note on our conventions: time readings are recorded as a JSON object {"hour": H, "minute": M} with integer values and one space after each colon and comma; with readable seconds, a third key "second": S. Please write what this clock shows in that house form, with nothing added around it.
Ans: {"hour": 8, "minute": 33}
